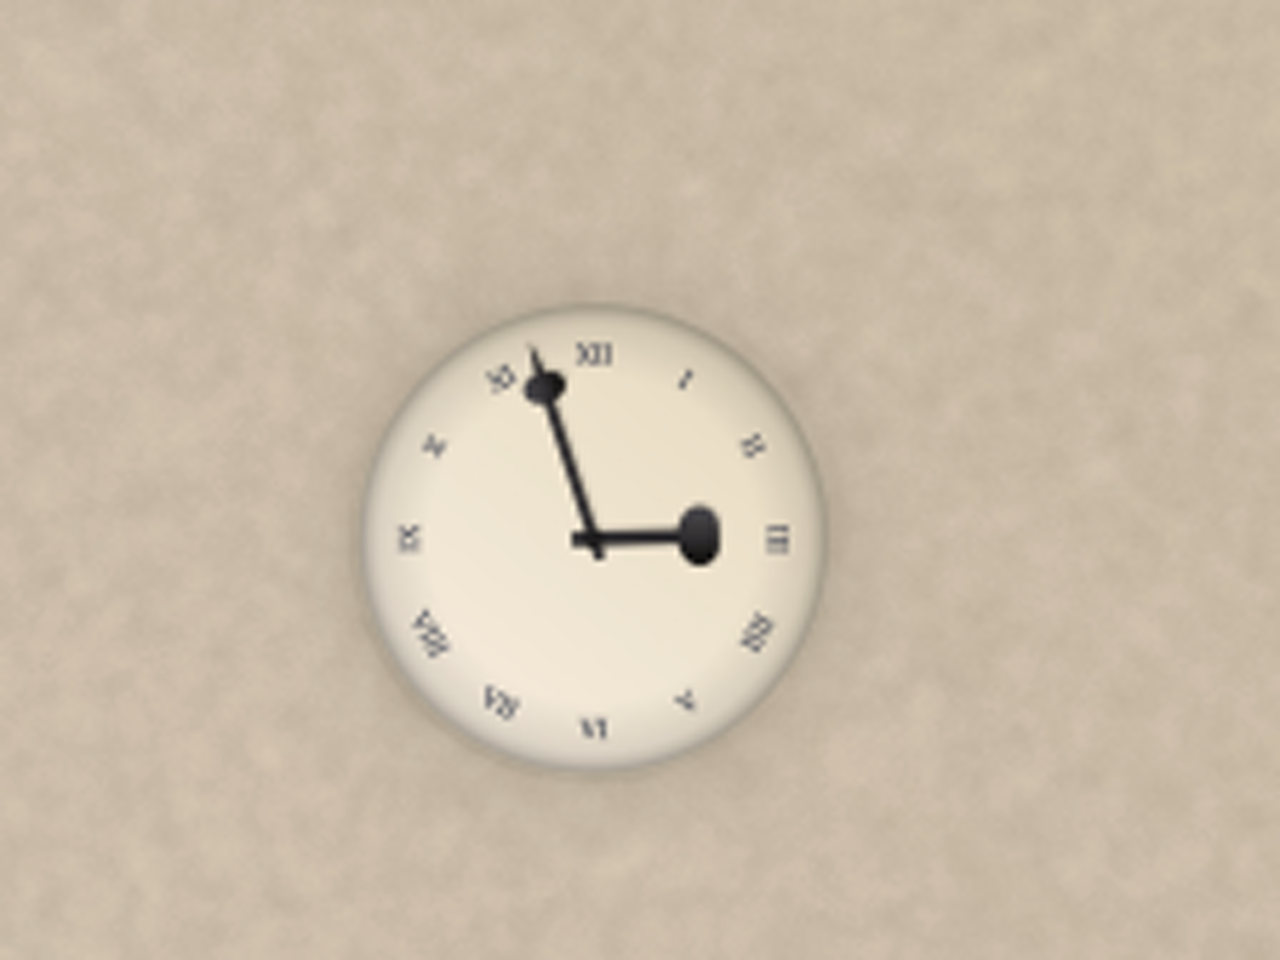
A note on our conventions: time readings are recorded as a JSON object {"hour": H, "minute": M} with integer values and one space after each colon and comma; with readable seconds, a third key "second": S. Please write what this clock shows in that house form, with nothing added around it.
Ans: {"hour": 2, "minute": 57}
